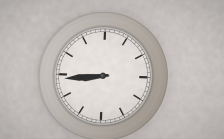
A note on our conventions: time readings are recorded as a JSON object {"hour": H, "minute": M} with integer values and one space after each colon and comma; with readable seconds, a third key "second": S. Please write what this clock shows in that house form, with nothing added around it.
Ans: {"hour": 8, "minute": 44}
